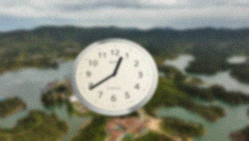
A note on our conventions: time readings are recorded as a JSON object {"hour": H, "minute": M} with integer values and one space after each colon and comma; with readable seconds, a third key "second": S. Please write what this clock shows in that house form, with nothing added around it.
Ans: {"hour": 12, "minute": 39}
